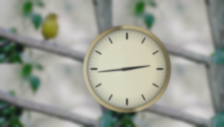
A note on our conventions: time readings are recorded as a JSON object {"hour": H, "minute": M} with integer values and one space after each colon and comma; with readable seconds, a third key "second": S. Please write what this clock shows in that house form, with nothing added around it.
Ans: {"hour": 2, "minute": 44}
